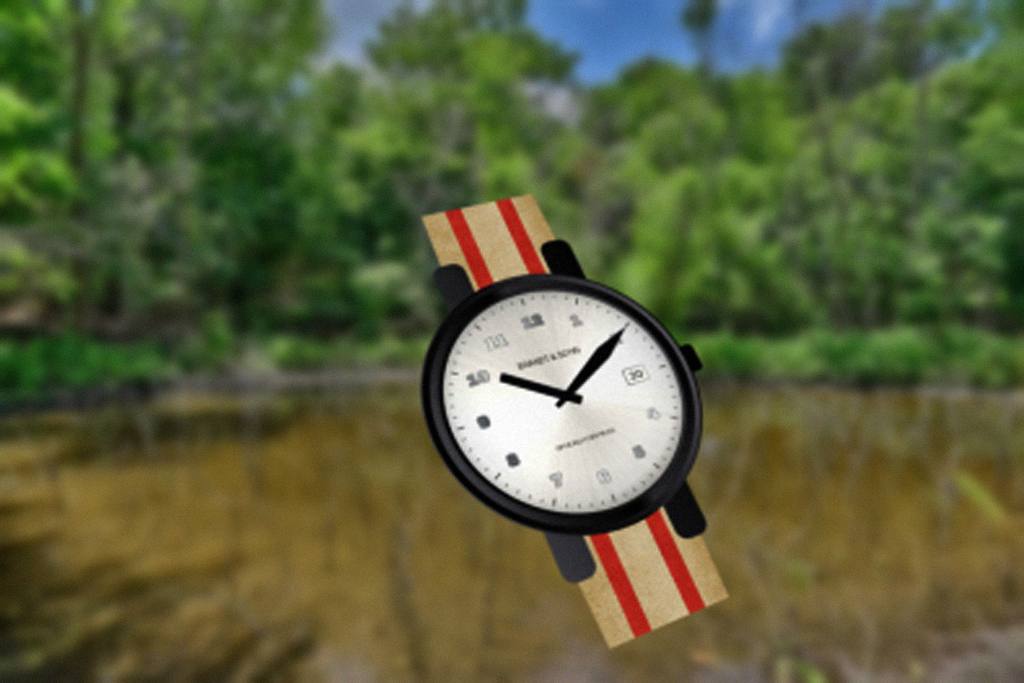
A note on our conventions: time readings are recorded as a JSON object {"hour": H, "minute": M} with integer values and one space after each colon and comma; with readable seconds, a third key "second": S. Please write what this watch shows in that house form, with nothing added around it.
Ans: {"hour": 10, "minute": 10}
